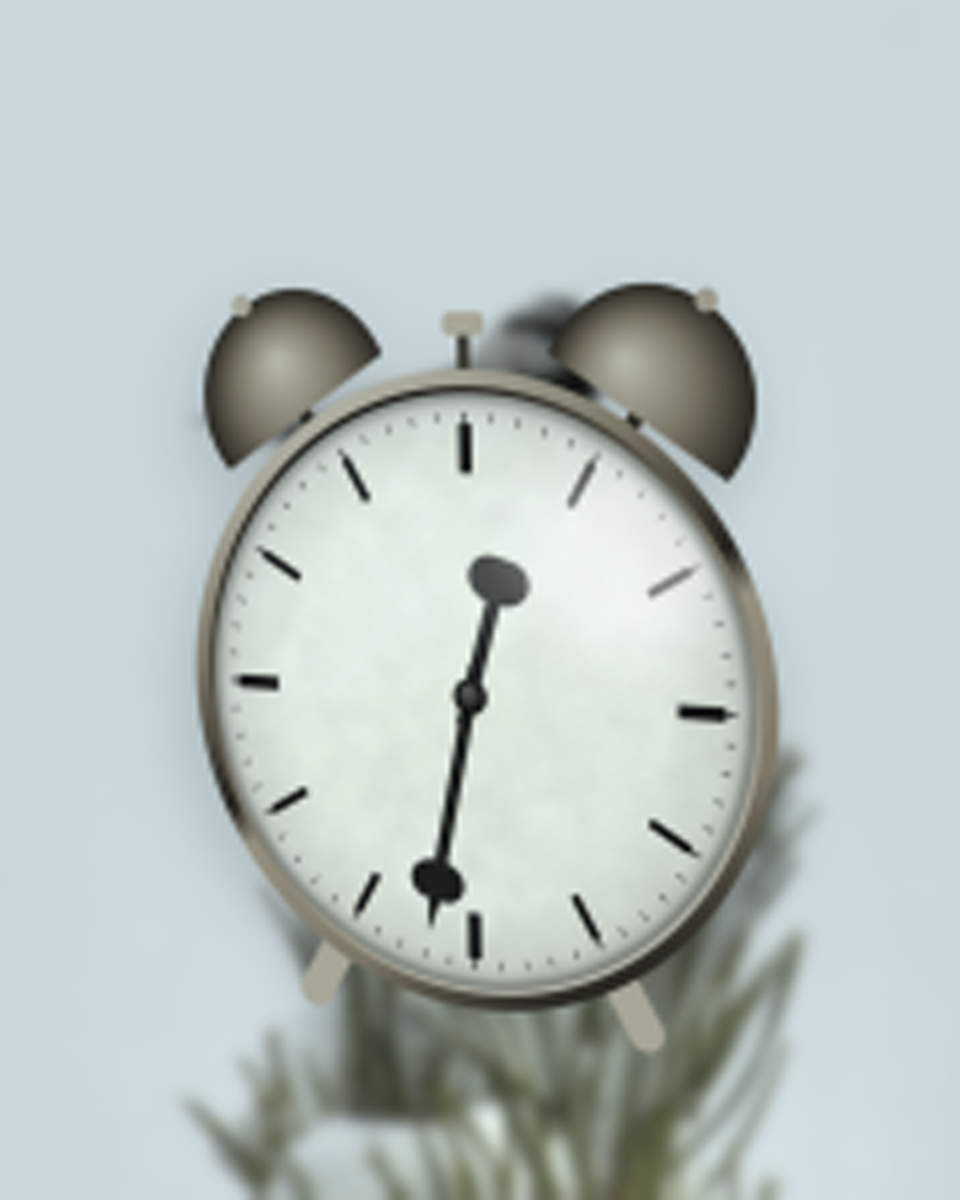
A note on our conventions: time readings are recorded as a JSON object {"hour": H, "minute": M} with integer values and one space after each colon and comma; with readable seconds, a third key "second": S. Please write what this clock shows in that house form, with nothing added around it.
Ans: {"hour": 12, "minute": 32}
